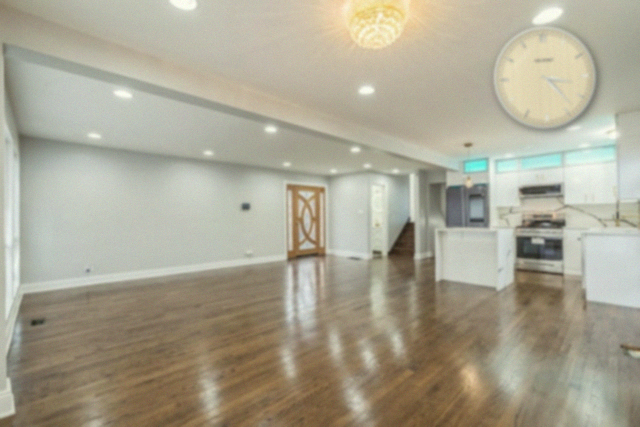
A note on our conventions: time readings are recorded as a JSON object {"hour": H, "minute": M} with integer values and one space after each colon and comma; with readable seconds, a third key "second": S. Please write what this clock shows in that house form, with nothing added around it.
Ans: {"hour": 3, "minute": 23}
